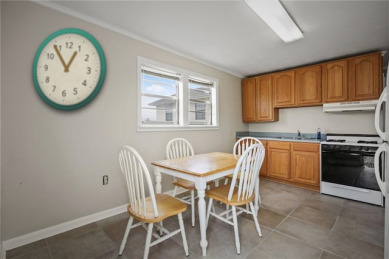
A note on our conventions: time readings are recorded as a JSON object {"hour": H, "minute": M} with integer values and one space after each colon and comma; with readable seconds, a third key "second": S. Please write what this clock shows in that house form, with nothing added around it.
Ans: {"hour": 12, "minute": 54}
